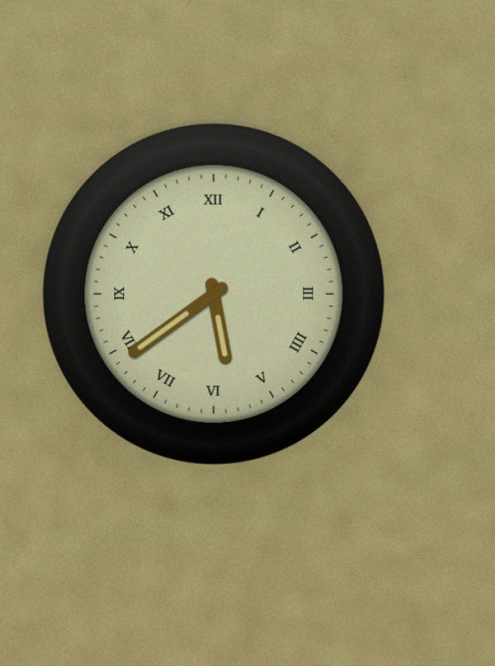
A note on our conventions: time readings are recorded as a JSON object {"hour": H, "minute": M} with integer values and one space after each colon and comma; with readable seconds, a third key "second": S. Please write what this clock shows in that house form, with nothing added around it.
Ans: {"hour": 5, "minute": 39}
